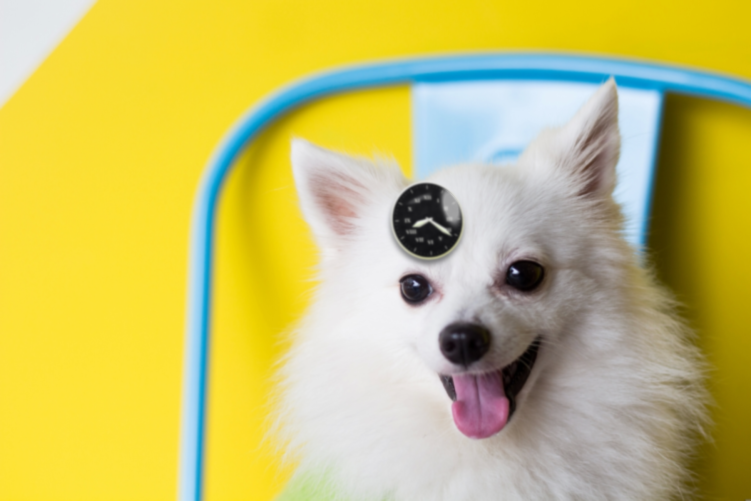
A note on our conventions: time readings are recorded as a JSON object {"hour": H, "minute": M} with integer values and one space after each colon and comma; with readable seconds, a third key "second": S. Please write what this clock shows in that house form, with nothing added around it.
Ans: {"hour": 8, "minute": 21}
